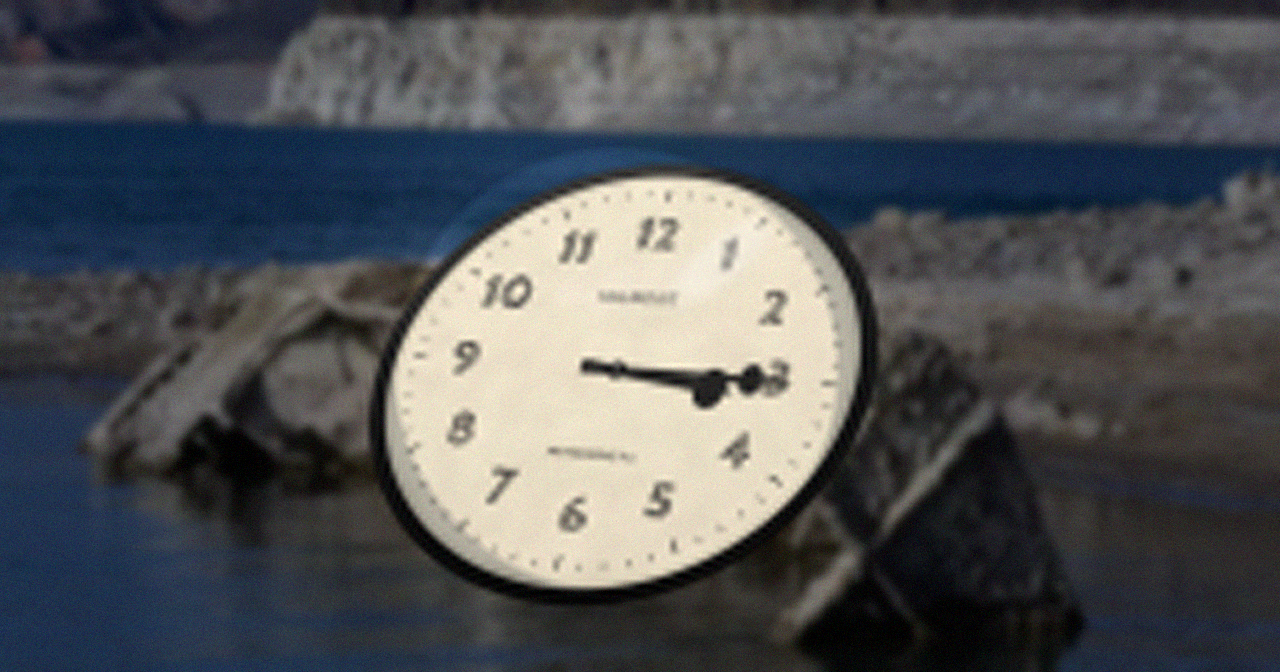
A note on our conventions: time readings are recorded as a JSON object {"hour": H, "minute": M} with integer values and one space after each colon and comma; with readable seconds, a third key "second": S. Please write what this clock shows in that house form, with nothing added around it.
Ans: {"hour": 3, "minute": 15}
